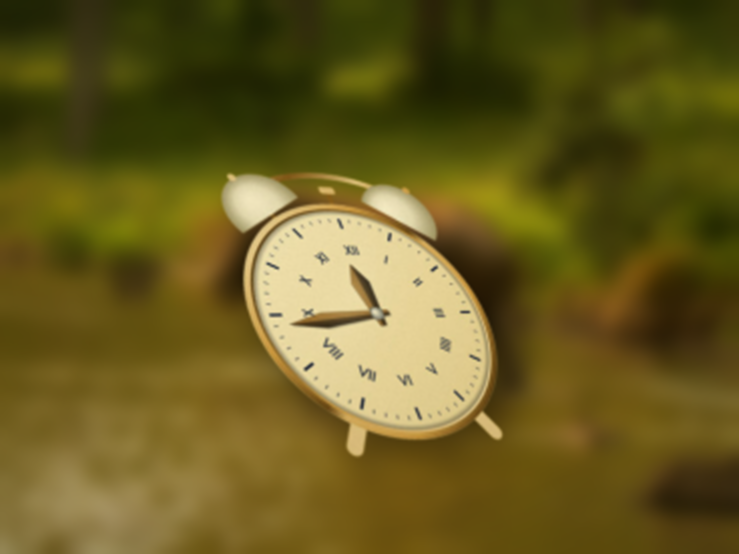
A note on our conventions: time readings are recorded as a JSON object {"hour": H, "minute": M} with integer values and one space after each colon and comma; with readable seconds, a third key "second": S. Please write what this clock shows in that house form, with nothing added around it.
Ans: {"hour": 11, "minute": 44}
